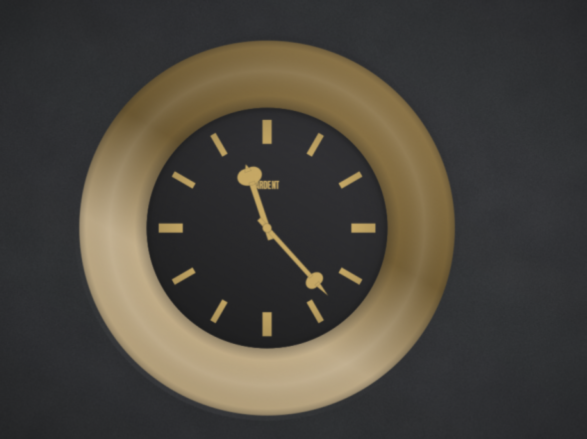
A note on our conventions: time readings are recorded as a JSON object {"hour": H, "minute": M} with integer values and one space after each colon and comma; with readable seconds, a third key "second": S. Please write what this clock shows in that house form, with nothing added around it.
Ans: {"hour": 11, "minute": 23}
